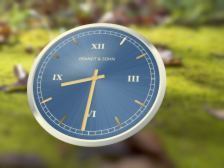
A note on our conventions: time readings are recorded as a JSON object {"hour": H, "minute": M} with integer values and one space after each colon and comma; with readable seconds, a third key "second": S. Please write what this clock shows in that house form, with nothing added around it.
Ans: {"hour": 8, "minute": 31}
